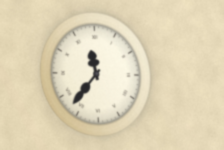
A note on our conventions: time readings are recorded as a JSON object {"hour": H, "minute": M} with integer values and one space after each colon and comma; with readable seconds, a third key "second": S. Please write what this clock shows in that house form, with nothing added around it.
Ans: {"hour": 11, "minute": 37}
